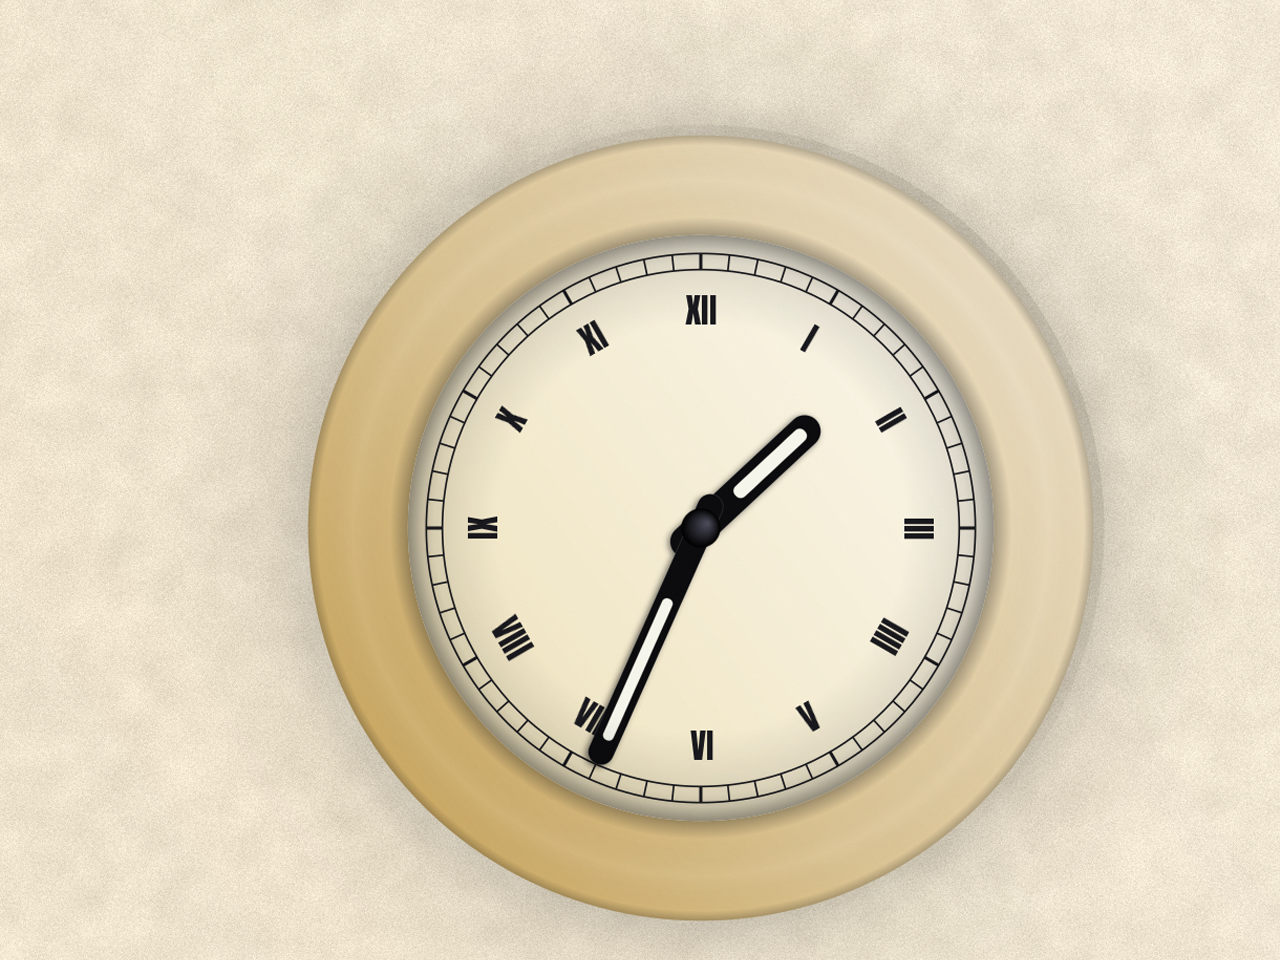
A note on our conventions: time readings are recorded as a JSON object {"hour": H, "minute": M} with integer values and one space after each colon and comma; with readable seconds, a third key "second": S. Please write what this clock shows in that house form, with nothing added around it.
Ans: {"hour": 1, "minute": 34}
